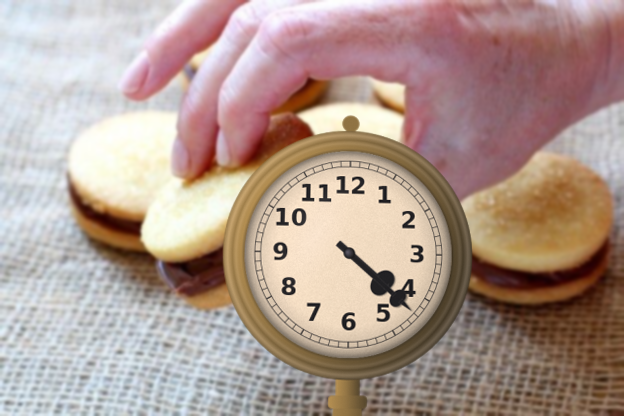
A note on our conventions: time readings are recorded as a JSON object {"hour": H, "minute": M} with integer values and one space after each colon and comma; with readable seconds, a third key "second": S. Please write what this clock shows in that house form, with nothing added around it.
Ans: {"hour": 4, "minute": 22}
